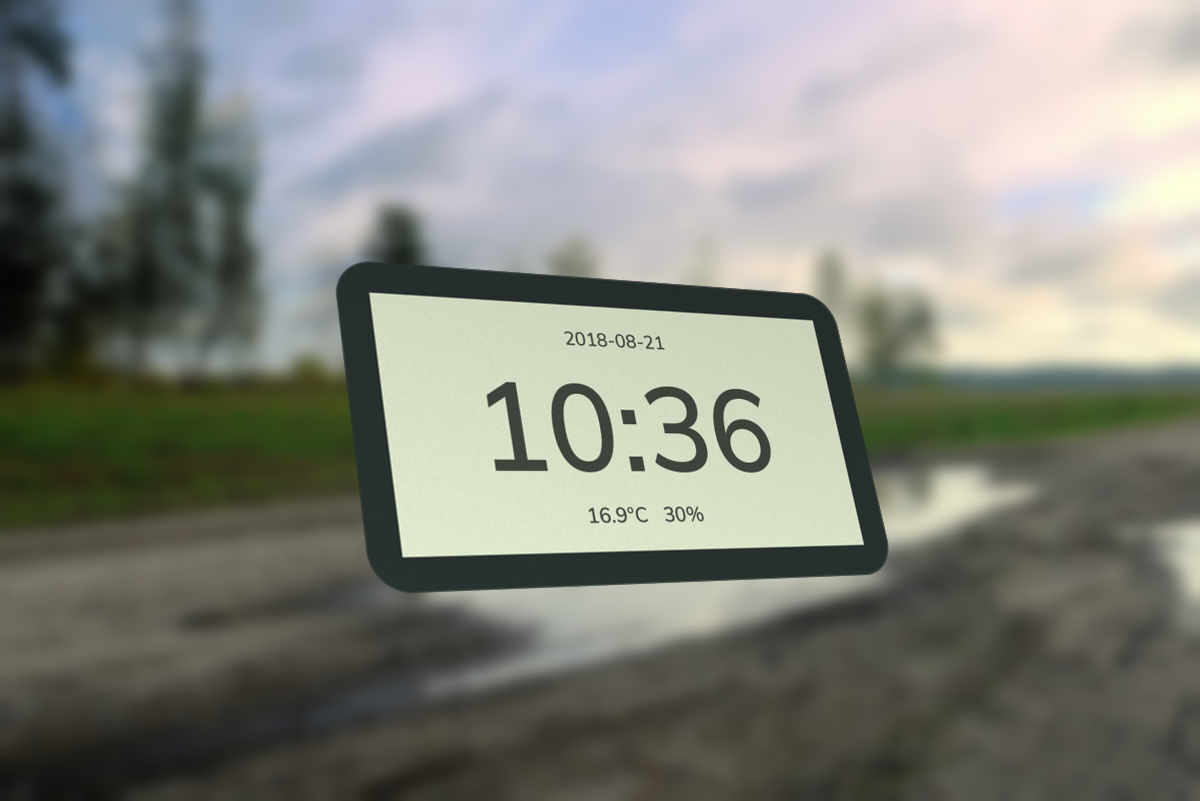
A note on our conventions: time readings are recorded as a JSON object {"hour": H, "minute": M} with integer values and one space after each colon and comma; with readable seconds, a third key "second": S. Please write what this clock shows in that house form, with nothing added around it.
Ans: {"hour": 10, "minute": 36}
